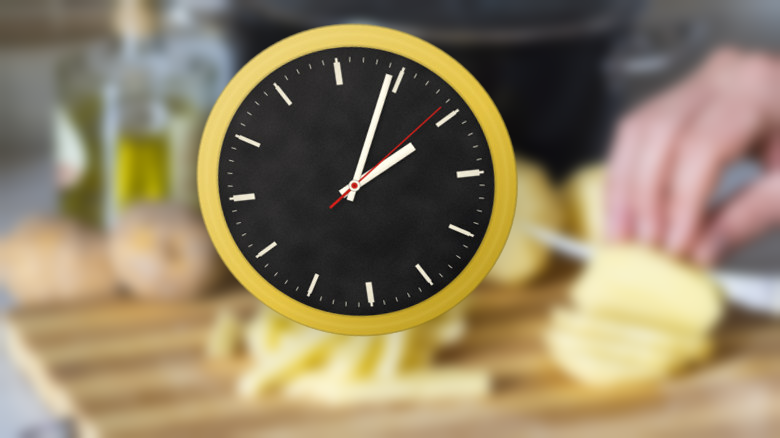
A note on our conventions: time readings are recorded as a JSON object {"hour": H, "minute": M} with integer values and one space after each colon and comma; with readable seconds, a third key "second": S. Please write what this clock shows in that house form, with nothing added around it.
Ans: {"hour": 2, "minute": 4, "second": 9}
